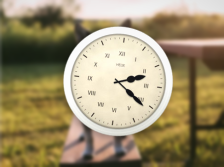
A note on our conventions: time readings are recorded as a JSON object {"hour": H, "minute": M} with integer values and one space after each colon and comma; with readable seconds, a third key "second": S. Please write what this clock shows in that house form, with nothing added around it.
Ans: {"hour": 2, "minute": 21}
